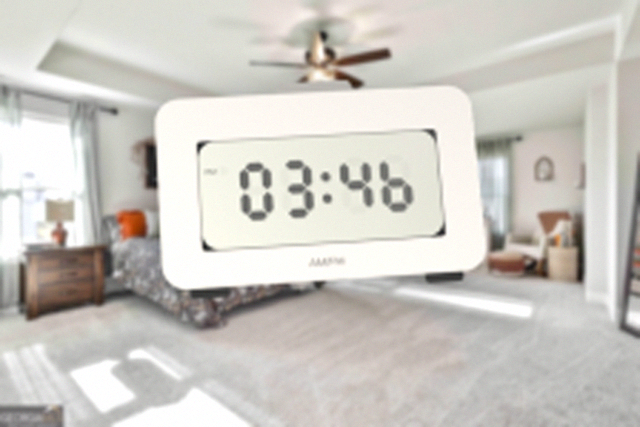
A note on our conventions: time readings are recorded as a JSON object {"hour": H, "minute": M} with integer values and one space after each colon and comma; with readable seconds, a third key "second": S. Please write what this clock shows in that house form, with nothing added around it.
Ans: {"hour": 3, "minute": 46}
